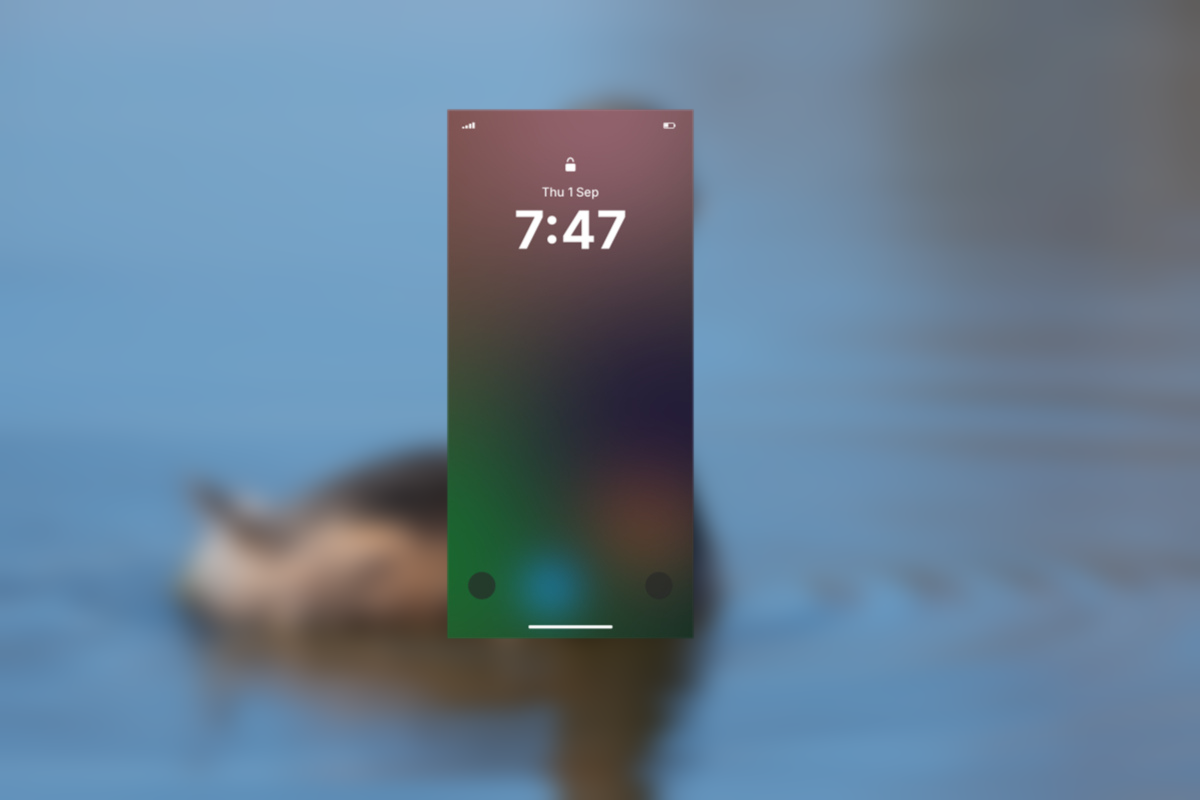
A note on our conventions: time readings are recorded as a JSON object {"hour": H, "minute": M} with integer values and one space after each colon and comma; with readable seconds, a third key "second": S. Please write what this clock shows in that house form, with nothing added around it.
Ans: {"hour": 7, "minute": 47}
